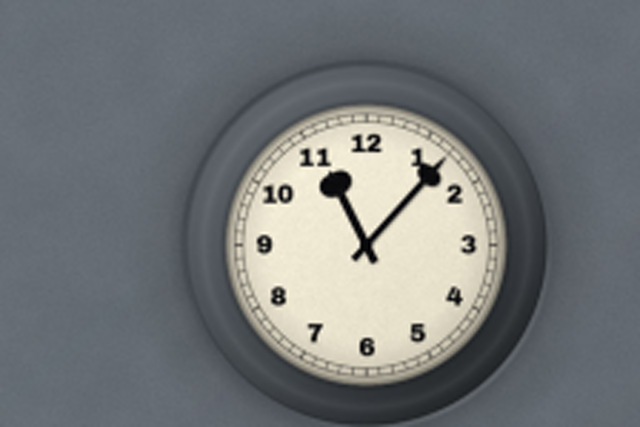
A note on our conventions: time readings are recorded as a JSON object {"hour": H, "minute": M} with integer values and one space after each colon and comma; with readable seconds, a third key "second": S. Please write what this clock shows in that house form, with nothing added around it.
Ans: {"hour": 11, "minute": 7}
